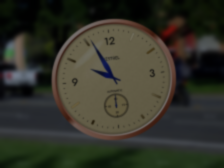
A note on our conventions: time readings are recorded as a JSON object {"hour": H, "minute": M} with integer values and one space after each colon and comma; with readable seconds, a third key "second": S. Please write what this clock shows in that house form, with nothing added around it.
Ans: {"hour": 9, "minute": 56}
